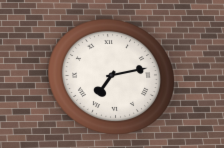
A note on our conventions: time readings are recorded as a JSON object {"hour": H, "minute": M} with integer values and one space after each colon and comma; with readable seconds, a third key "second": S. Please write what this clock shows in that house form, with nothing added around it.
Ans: {"hour": 7, "minute": 13}
